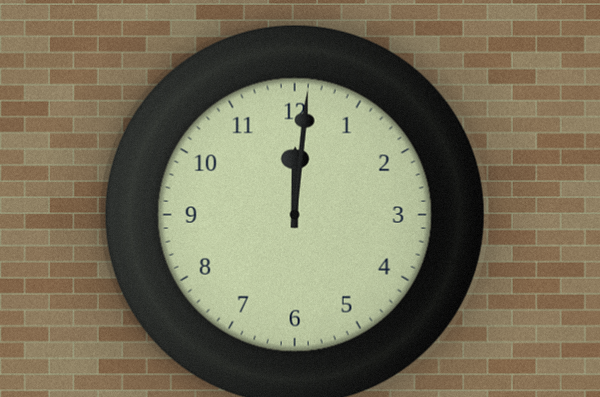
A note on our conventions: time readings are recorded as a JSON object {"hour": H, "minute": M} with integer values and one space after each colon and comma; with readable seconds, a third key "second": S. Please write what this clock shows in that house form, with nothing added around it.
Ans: {"hour": 12, "minute": 1}
